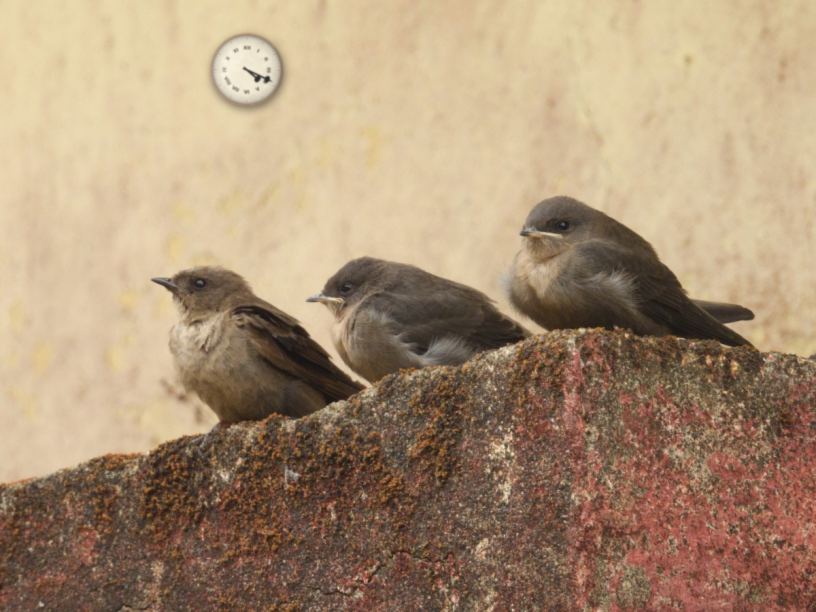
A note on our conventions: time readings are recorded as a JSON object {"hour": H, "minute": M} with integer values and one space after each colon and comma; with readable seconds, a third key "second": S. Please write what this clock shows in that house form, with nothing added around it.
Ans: {"hour": 4, "minute": 19}
